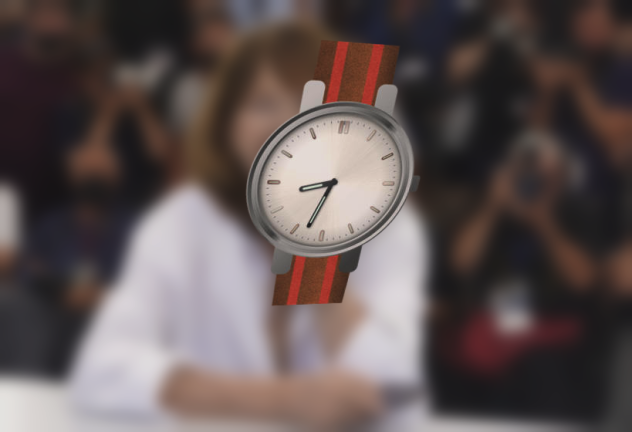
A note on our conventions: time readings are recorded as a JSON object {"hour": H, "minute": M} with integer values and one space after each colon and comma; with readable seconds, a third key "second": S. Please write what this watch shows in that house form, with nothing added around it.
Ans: {"hour": 8, "minute": 33}
